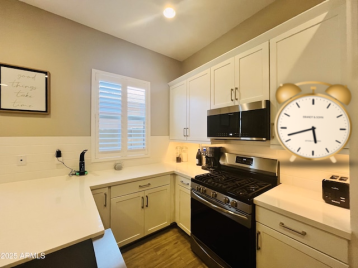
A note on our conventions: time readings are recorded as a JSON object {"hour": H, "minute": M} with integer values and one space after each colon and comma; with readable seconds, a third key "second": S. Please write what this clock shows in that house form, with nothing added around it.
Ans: {"hour": 5, "minute": 42}
